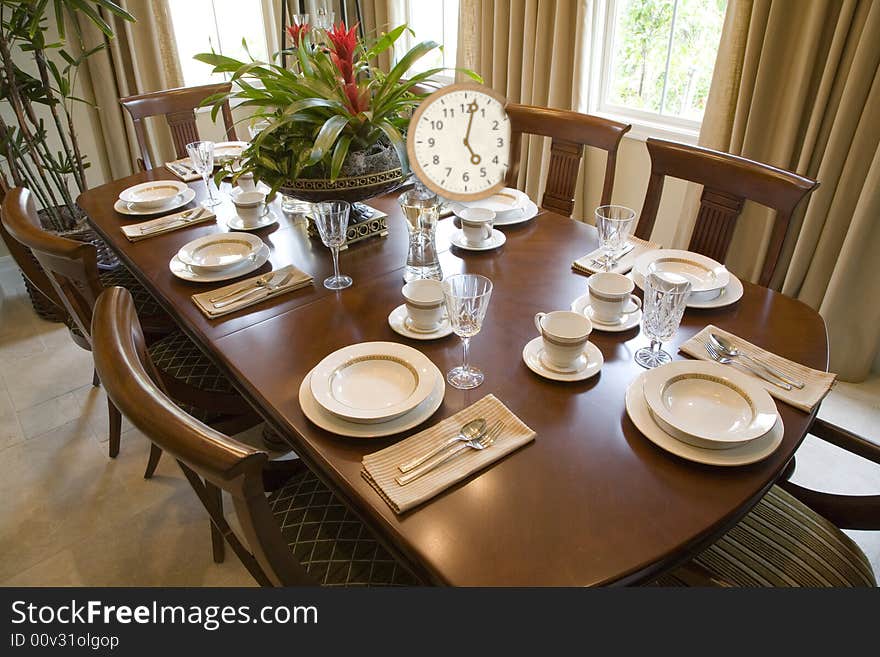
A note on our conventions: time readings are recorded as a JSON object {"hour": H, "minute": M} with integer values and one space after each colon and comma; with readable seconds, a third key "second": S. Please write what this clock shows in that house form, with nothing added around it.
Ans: {"hour": 5, "minute": 2}
